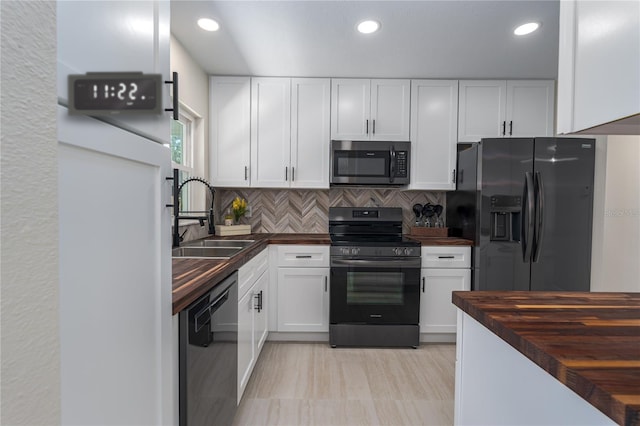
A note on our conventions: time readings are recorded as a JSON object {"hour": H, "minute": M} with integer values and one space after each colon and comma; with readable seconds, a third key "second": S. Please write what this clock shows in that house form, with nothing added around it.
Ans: {"hour": 11, "minute": 22}
